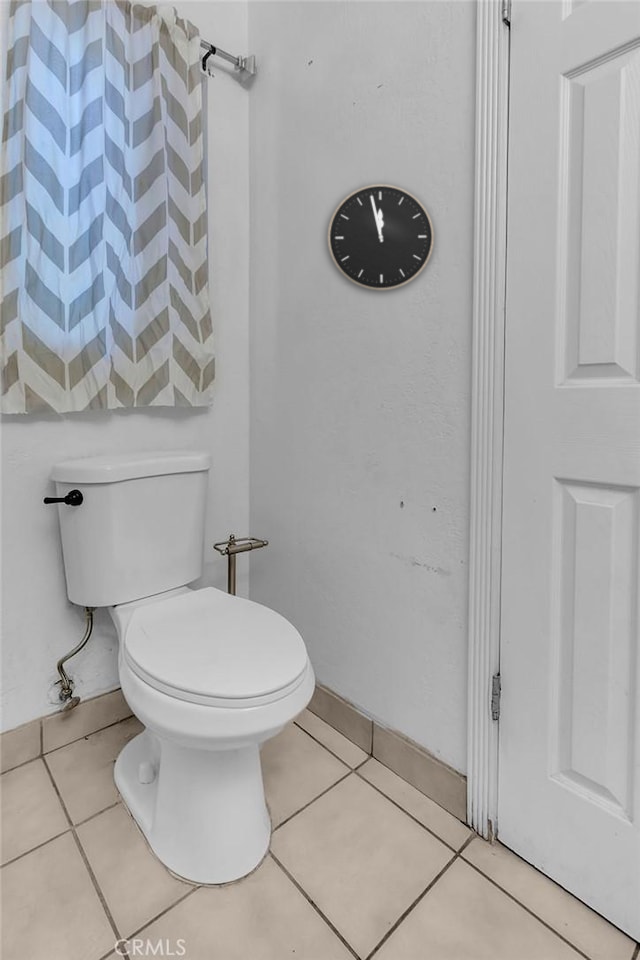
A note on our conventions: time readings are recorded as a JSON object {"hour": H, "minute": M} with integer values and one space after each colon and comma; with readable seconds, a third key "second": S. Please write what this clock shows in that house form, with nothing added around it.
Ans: {"hour": 11, "minute": 58}
